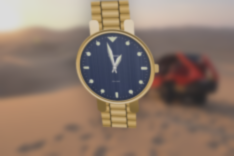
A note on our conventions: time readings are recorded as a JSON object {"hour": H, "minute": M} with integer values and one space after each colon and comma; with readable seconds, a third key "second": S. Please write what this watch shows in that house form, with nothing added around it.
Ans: {"hour": 12, "minute": 58}
